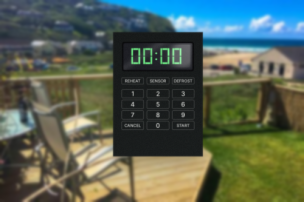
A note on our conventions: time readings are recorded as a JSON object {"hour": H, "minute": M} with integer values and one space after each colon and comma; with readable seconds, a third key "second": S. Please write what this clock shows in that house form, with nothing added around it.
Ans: {"hour": 0, "minute": 0}
